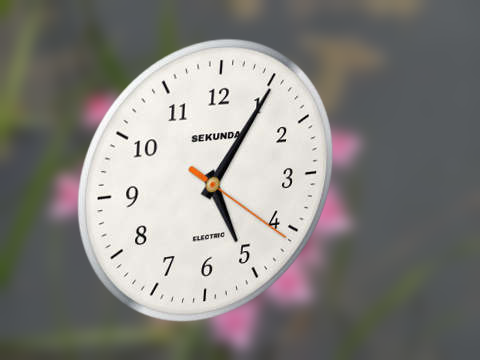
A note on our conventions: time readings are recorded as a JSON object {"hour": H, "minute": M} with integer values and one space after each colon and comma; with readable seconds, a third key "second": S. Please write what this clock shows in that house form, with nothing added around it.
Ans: {"hour": 5, "minute": 5, "second": 21}
